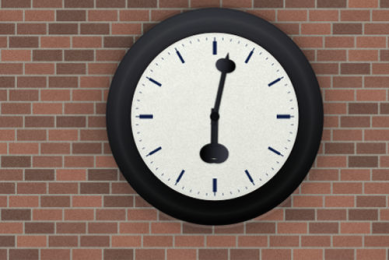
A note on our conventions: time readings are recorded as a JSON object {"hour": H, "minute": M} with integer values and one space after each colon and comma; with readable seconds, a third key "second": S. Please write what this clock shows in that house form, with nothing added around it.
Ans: {"hour": 6, "minute": 2}
